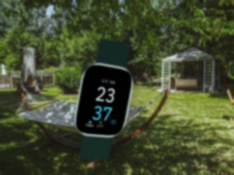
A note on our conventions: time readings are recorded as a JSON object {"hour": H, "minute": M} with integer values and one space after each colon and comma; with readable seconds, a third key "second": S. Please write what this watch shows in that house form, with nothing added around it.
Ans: {"hour": 23, "minute": 37}
